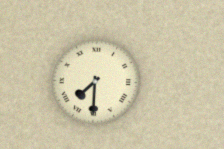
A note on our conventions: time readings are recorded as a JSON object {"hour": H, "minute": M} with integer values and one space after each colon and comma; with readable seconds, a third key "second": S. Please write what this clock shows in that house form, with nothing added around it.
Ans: {"hour": 7, "minute": 30}
